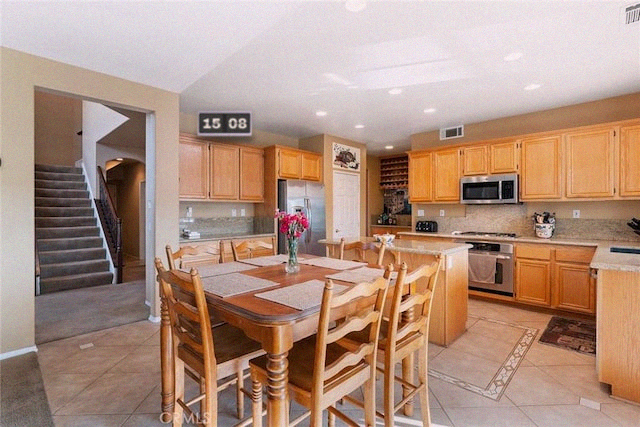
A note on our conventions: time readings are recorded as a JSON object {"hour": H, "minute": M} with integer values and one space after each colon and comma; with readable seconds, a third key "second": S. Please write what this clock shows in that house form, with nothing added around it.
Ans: {"hour": 15, "minute": 8}
